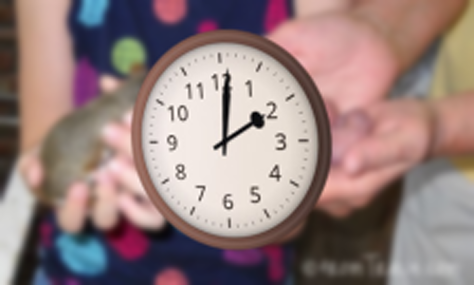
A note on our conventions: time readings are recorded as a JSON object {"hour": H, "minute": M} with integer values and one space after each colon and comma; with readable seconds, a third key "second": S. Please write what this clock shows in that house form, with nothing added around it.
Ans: {"hour": 2, "minute": 1}
